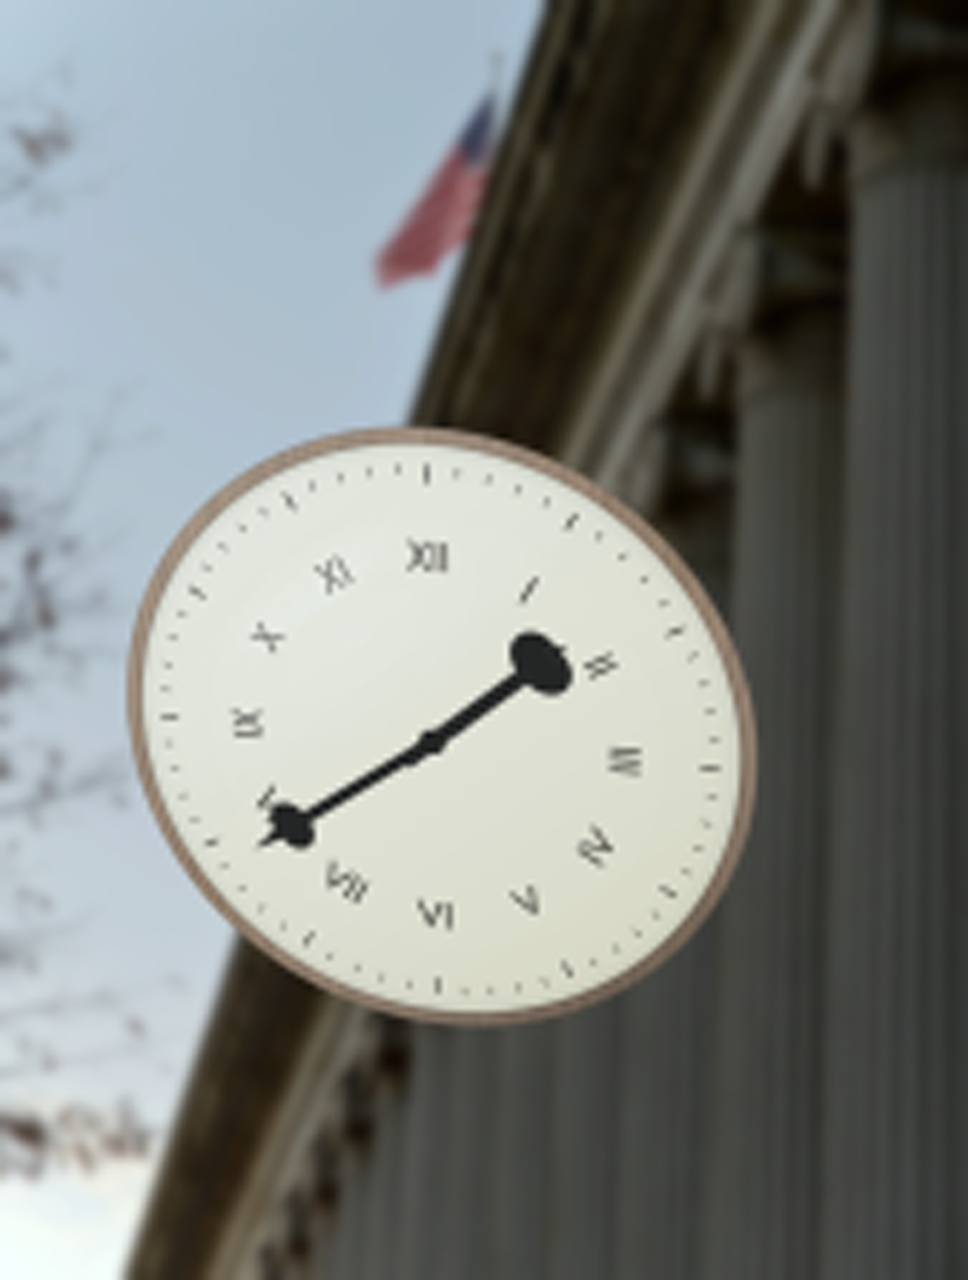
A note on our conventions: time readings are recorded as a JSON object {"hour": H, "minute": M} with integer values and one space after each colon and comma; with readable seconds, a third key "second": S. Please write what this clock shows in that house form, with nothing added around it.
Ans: {"hour": 1, "minute": 39}
